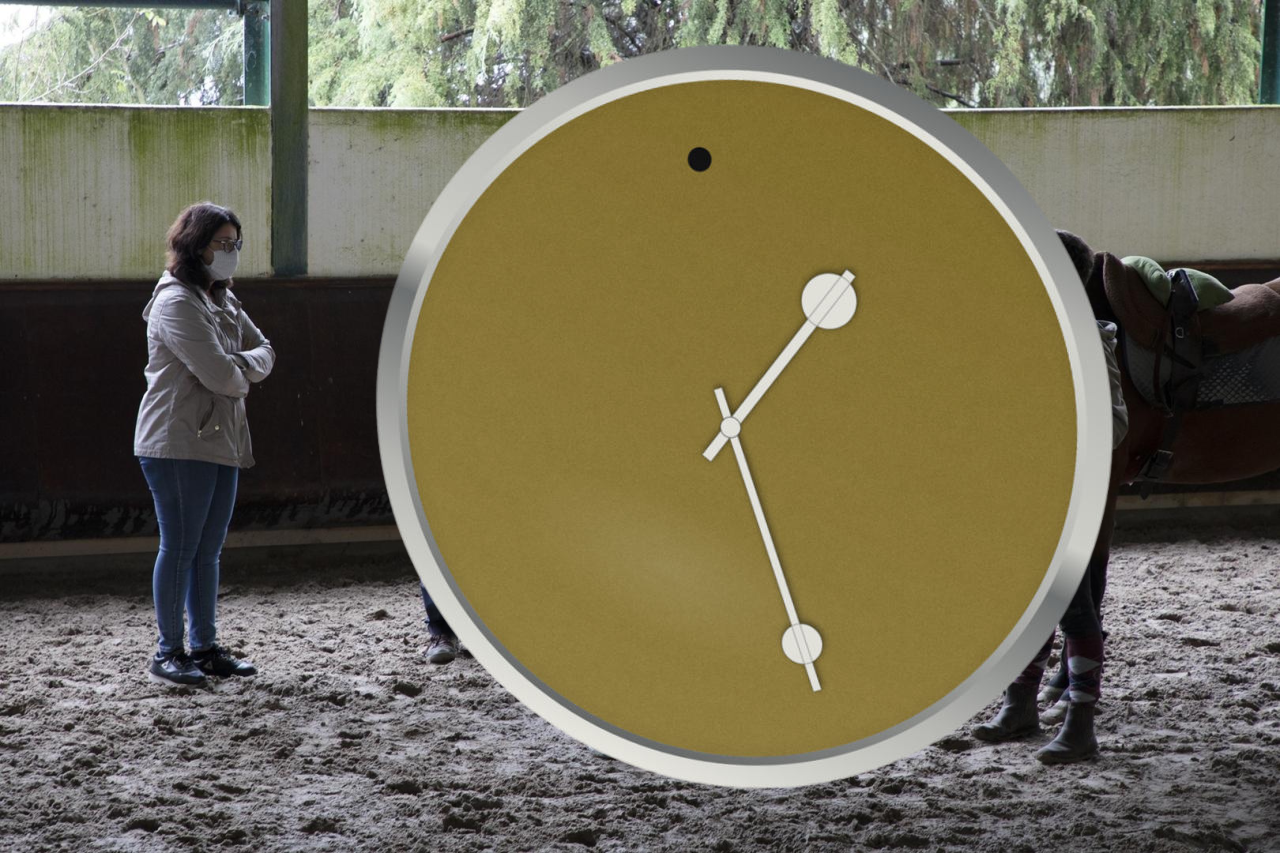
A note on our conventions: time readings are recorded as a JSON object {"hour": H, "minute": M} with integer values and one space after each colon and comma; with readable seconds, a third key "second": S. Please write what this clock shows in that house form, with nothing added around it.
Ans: {"hour": 1, "minute": 28}
